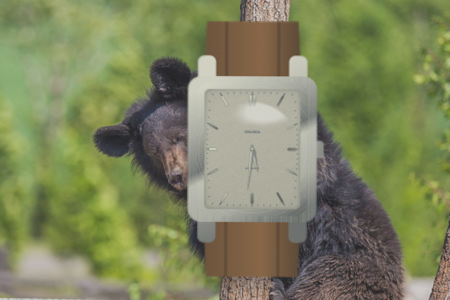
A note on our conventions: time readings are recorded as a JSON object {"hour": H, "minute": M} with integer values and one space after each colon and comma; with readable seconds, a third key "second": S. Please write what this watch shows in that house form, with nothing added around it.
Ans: {"hour": 5, "minute": 31}
